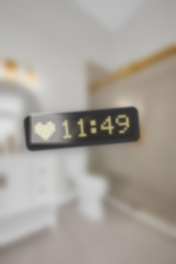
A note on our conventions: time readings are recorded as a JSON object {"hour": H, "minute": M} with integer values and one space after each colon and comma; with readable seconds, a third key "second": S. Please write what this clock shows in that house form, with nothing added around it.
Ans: {"hour": 11, "minute": 49}
